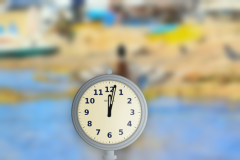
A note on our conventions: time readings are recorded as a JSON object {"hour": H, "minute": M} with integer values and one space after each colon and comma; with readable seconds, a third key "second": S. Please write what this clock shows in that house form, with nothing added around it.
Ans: {"hour": 12, "minute": 2}
